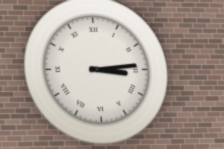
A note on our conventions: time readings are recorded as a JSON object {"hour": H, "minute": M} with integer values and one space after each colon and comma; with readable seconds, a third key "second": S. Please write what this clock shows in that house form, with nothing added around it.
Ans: {"hour": 3, "minute": 14}
